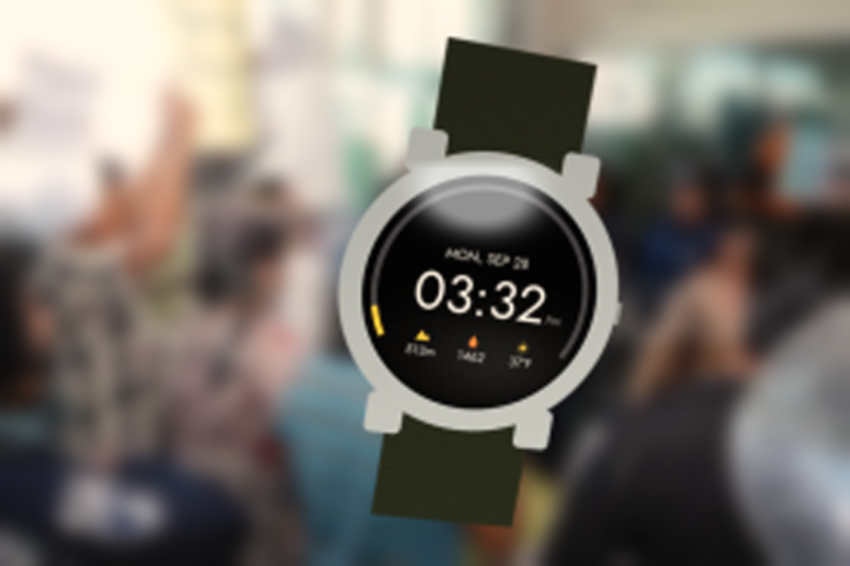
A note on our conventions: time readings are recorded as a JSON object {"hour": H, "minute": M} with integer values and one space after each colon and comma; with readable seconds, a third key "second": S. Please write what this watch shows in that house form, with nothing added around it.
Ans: {"hour": 3, "minute": 32}
